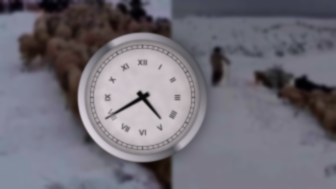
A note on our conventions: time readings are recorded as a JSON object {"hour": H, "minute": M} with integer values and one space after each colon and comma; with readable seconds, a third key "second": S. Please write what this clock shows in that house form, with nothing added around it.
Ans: {"hour": 4, "minute": 40}
